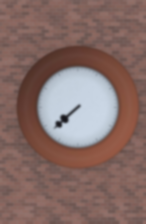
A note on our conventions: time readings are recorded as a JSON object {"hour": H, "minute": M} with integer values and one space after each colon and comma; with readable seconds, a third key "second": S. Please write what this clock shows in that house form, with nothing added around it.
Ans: {"hour": 7, "minute": 38}
